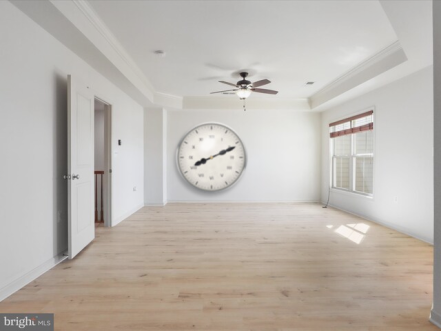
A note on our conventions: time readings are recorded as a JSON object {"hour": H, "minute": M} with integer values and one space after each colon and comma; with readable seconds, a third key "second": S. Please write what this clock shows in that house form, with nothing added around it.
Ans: {"hour": 8, "minute": 11}
